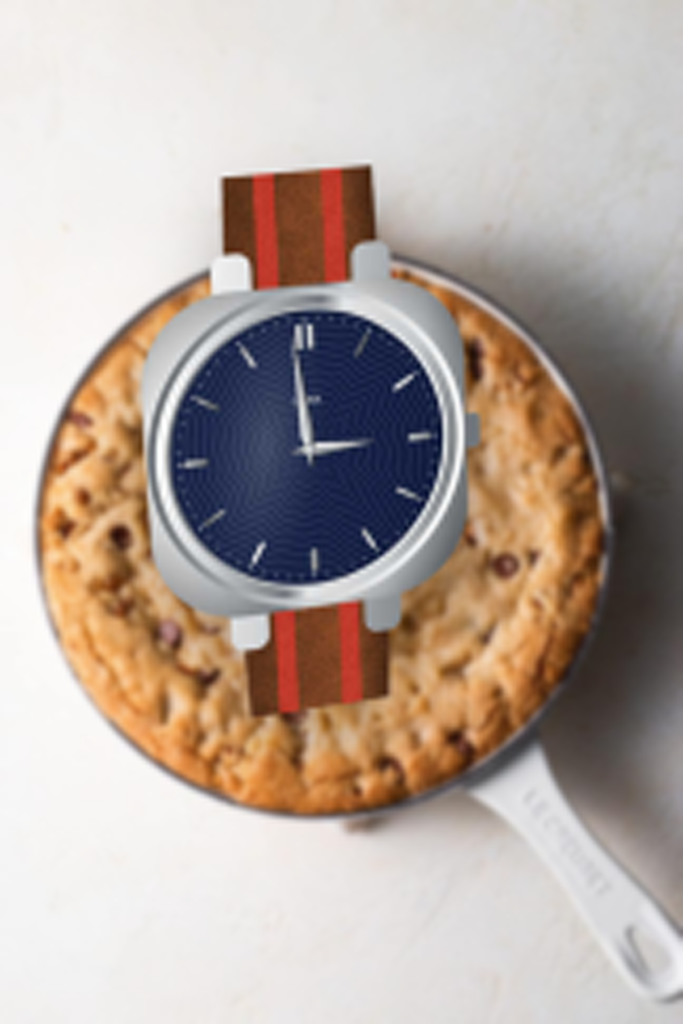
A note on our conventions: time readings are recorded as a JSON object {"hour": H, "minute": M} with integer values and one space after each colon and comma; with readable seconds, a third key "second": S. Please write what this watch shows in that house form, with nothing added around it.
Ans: {"hour": 2, "minute": 59}
